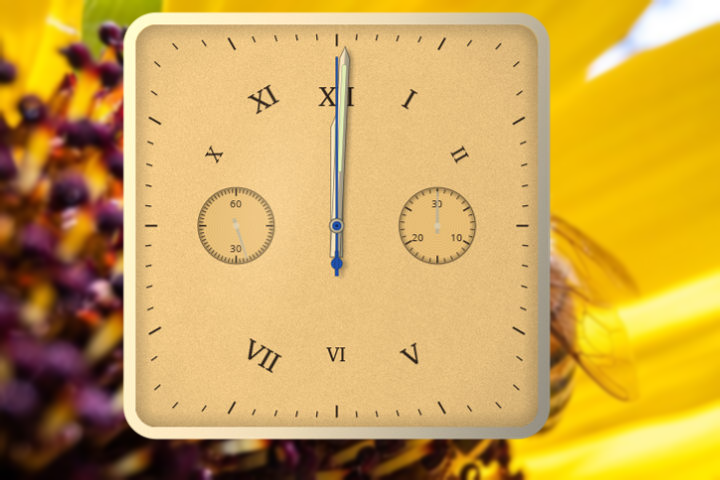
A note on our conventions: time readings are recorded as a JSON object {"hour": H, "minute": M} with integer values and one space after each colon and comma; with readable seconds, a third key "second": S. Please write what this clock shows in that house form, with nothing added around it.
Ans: {"hour": 12, "minute": 0, "second": 27}
